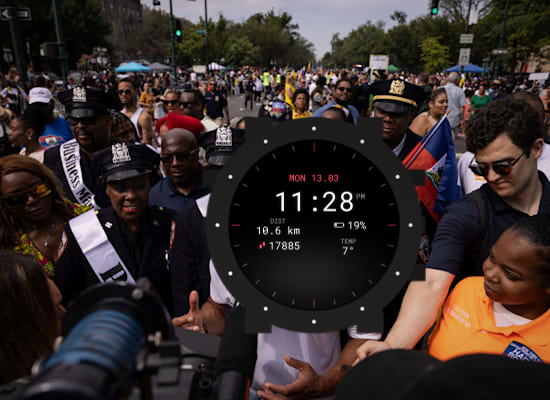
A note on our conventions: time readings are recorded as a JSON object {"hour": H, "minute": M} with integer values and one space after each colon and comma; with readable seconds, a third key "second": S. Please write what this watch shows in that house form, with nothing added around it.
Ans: {"hour": 11, "minute": 28}
